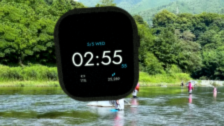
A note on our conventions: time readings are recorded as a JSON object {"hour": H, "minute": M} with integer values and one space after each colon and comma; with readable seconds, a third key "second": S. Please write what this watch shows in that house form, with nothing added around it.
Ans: {"hour": 2, "minute": 55}
